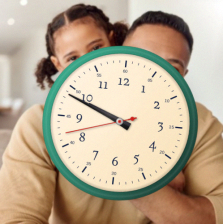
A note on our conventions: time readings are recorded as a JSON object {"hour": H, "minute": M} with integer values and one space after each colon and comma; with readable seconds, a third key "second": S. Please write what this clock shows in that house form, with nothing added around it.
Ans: {"hour": 9, "minute": 48, "second": 42}
